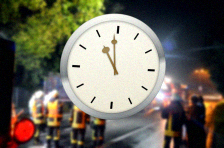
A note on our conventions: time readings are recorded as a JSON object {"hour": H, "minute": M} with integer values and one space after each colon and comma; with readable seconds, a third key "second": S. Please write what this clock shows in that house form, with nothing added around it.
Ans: {"hour": 10, "minute": 59}
